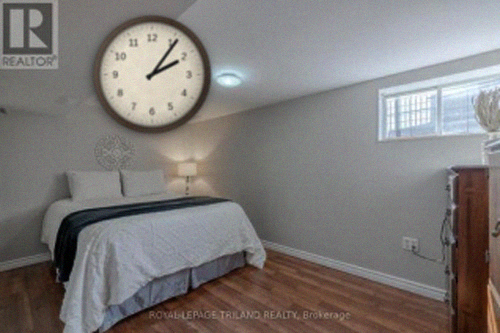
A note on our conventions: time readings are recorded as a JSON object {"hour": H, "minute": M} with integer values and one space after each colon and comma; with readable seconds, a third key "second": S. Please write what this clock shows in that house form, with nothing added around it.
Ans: {"hour": 2, "minute": 6}
